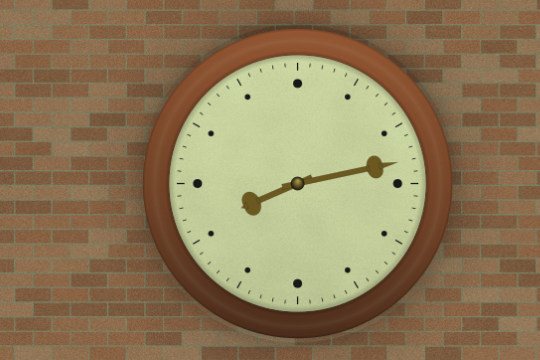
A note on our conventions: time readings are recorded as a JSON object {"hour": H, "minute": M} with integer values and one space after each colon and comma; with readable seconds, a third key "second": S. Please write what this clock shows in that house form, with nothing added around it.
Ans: {"hour": 8, "minute": 13}
